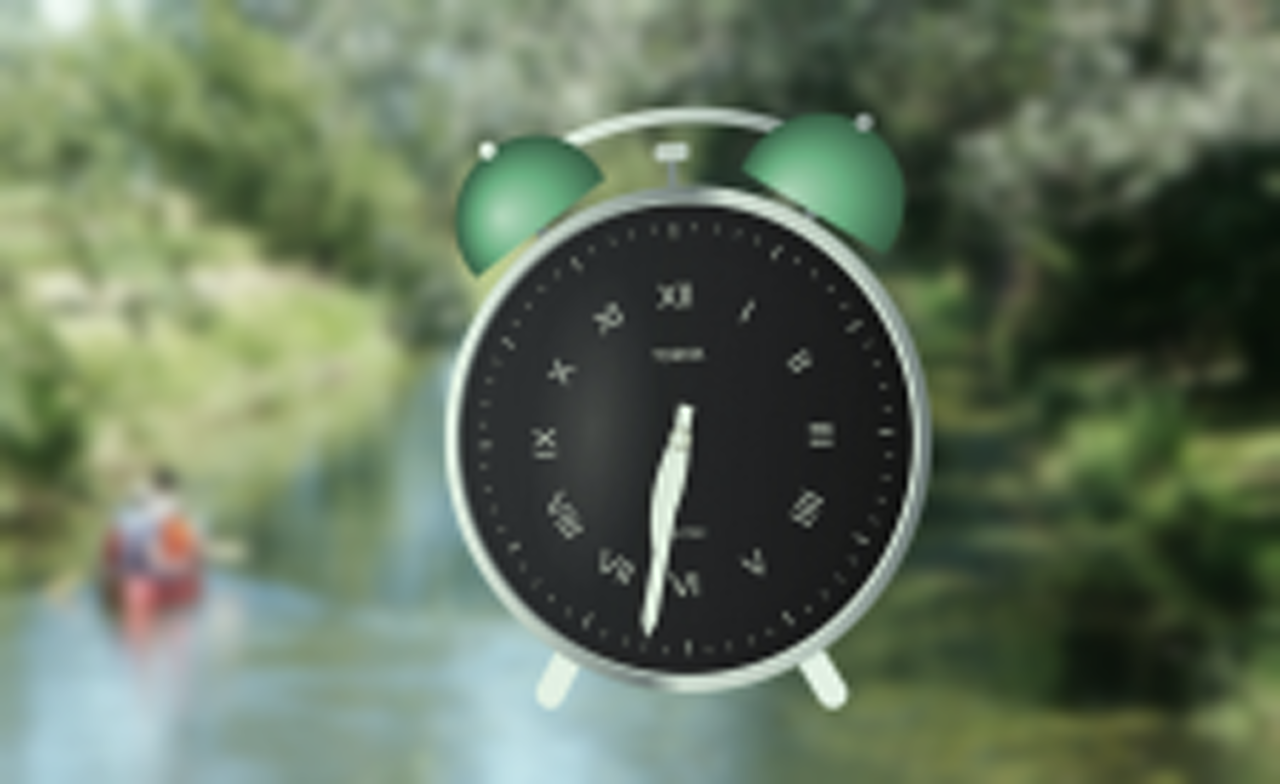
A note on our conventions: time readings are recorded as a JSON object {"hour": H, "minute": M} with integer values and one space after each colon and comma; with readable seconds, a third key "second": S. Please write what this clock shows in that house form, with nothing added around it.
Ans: {"hour": 6, "minute": 32}
